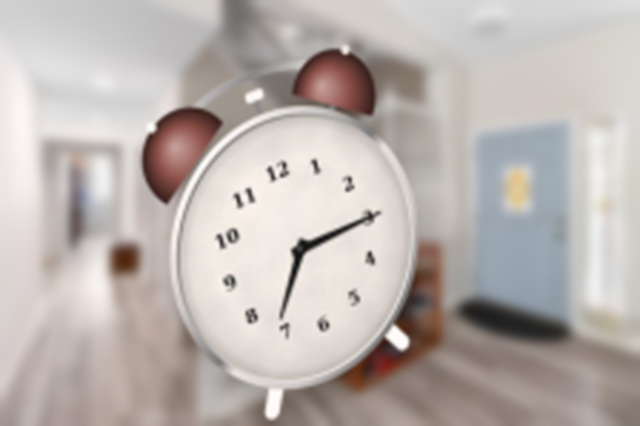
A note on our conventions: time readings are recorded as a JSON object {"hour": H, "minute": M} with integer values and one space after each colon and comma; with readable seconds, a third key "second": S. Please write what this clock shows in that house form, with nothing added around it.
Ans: {"hour": 7, "minute": 15}
